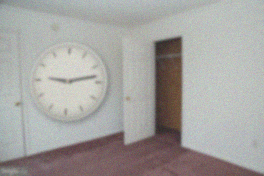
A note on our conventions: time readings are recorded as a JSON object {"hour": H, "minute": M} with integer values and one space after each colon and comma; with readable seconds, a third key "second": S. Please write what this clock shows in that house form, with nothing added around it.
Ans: {"hour": 9, "minute": 13}
